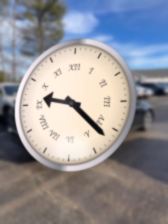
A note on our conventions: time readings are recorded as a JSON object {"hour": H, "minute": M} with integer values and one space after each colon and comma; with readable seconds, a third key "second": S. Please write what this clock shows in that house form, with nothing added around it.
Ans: {"hour": 9, "minute": 22}
